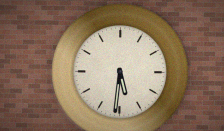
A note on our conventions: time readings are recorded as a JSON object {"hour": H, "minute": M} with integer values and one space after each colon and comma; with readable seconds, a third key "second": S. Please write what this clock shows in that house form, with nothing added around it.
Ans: {"hour": 5, "minute": 31}
